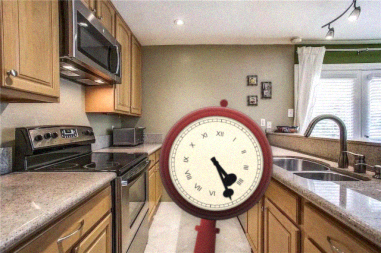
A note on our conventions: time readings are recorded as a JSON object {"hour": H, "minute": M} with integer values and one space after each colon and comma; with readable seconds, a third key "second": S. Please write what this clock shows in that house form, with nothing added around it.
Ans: {"hour": 4, "minute": 25}
